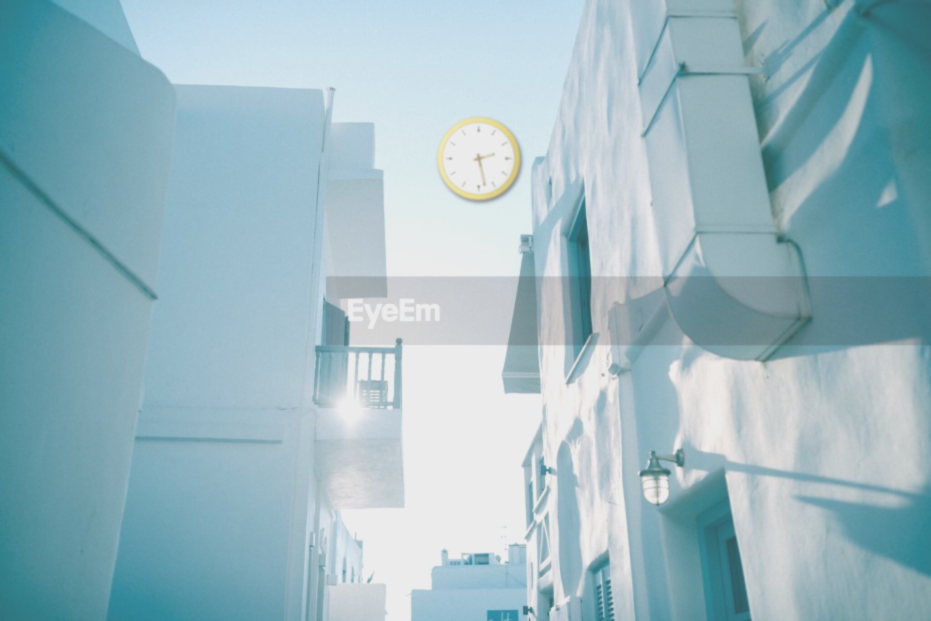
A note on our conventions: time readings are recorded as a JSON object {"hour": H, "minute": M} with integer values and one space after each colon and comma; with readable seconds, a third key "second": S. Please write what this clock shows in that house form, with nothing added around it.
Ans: {"hour": 2, "minute": 28}
